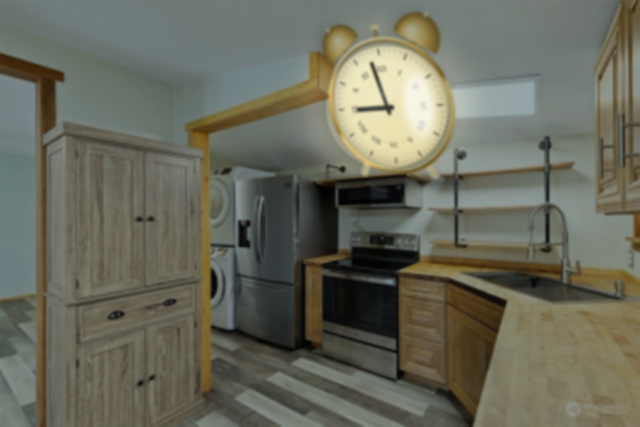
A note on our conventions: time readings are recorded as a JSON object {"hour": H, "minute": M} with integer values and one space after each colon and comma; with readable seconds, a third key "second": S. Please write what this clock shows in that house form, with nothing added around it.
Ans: {"hour": 8, "minute": 58}
